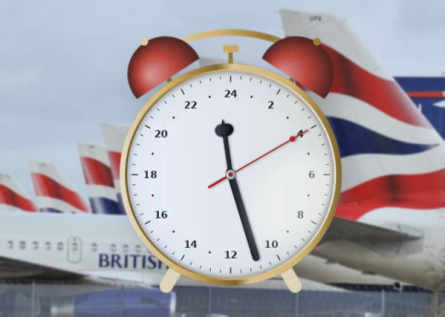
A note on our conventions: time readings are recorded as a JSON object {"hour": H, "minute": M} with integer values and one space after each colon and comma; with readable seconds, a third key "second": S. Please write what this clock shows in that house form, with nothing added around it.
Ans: {"hour": 23, "minute": 27, "second": 10}
